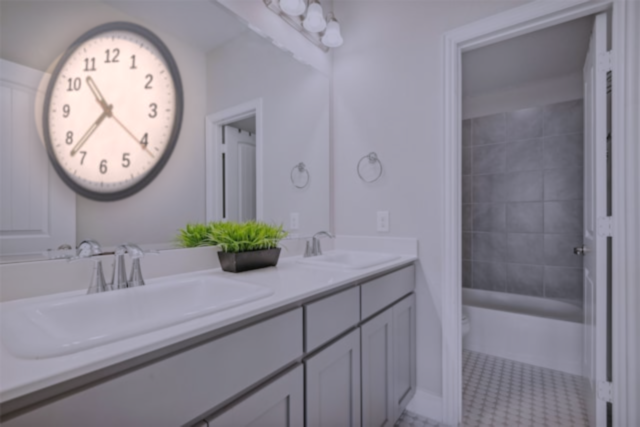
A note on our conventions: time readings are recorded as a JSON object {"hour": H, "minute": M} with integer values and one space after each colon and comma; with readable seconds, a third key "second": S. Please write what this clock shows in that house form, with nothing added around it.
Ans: {"hour": 10, "minute": 37, "second": 21}
